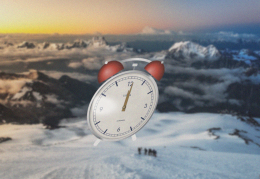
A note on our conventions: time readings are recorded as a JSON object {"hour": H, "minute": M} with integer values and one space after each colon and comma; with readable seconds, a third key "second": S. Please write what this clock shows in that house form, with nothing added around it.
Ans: {"hour": 12, "minute": 1}
